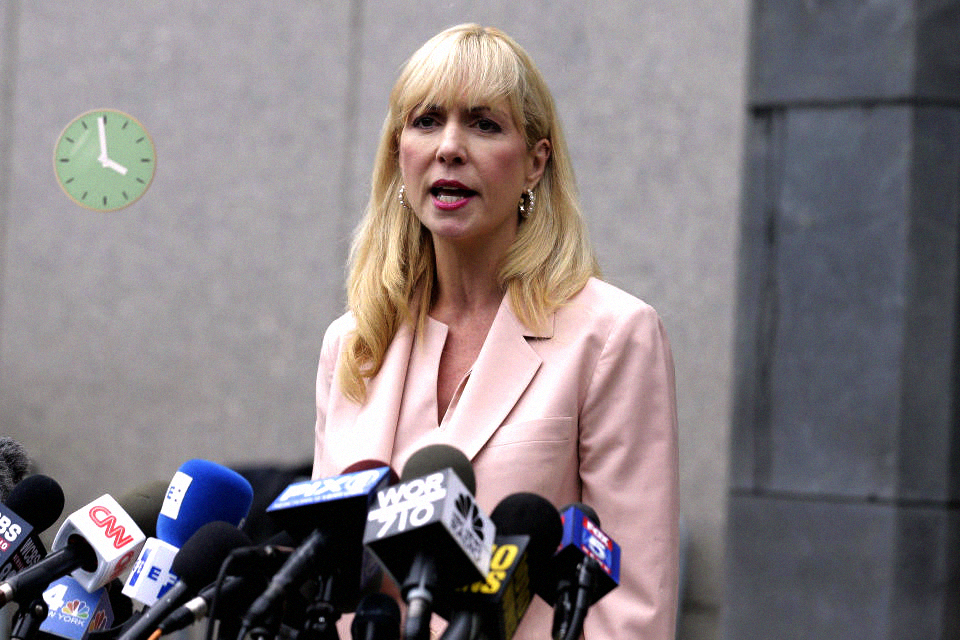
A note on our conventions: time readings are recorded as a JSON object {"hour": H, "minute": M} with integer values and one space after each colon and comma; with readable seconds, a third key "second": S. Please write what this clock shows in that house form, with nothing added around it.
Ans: {"hour": 3, "minute": 59}
